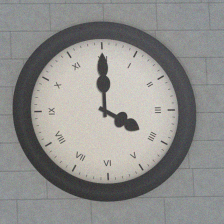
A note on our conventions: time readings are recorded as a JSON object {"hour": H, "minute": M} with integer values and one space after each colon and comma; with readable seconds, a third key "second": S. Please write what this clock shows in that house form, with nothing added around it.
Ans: {"hour": 4, "minute": 0}
